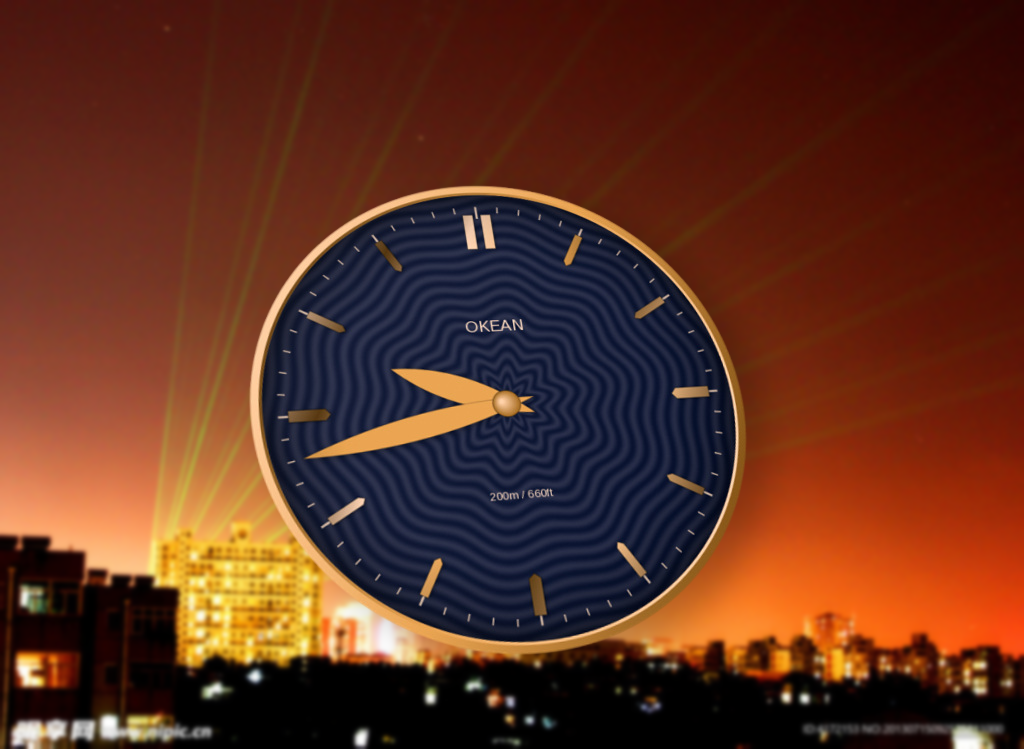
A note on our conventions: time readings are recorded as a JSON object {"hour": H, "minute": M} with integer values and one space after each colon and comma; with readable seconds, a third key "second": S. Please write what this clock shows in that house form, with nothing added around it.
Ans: {"hour": 9, "minute": 43}
